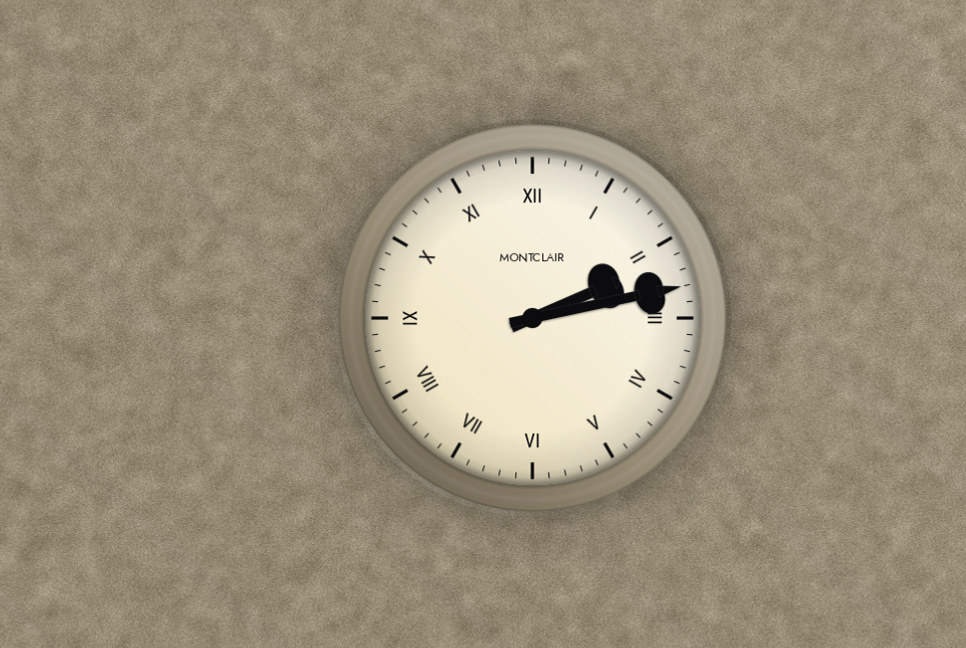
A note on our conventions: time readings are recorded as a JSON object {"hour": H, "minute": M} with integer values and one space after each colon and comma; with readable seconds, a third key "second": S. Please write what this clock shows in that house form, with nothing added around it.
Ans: {"hour": 2, "minute": 13}
